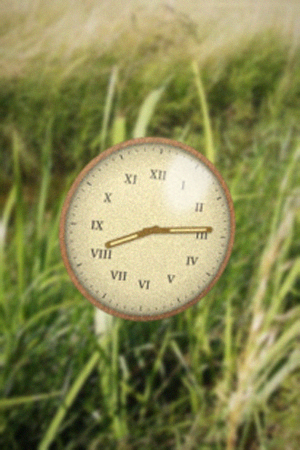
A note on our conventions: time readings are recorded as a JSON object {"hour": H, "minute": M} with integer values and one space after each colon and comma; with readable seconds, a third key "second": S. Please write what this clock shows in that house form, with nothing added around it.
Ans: {"hour": 8, "minute": 14}
